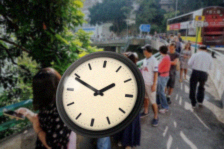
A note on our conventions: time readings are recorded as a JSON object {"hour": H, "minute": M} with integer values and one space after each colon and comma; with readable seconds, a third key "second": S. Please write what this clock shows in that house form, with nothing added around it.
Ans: {"hour": 1, "minute": 49}
